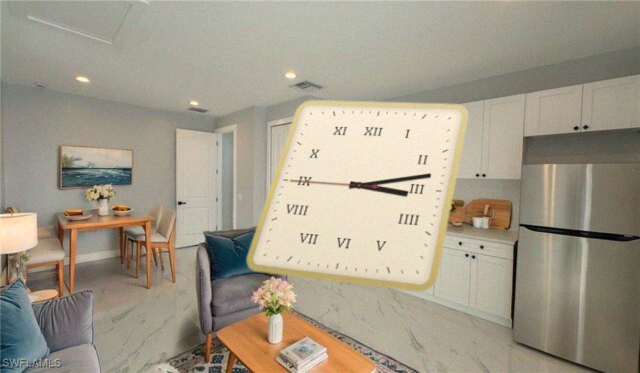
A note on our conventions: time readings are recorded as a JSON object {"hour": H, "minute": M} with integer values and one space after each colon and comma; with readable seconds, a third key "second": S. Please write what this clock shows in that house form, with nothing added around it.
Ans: {"hour": 3, "minute": 12, "second": 45}
